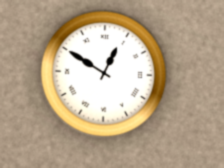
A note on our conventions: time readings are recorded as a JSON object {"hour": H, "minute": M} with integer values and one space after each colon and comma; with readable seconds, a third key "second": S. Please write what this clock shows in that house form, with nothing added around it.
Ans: {"hour": 12, "minute": 50}
